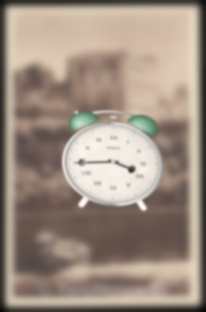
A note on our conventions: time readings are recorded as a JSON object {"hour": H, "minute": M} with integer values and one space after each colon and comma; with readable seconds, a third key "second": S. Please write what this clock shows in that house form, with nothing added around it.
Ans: {"hour": 3, "minute": 44}
